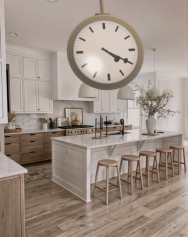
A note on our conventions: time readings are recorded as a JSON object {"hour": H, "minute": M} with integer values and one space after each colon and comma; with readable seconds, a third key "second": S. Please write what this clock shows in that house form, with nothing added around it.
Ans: {"hour": 4, "minute": 20}
